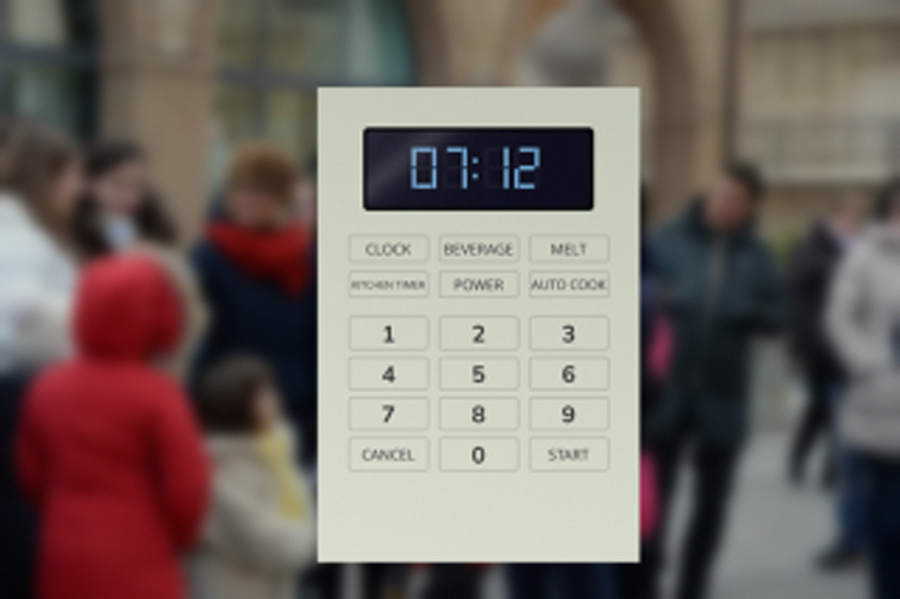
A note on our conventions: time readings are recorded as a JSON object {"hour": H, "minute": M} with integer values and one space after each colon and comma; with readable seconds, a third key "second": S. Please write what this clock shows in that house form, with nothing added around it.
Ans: {"hour": 7, "minute": 12}
